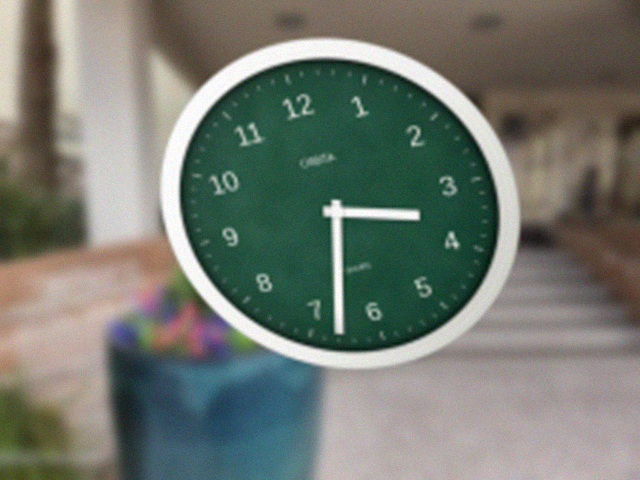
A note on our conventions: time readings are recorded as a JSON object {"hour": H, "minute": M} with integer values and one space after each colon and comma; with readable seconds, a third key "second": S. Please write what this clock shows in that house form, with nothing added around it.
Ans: {"hour": 3, "minute": 33}
